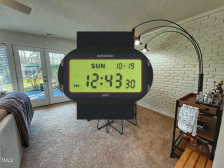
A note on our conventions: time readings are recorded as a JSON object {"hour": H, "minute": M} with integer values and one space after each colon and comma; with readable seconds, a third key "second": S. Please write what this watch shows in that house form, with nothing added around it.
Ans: {"hour": 12, "minute": 43, "second": 30}
